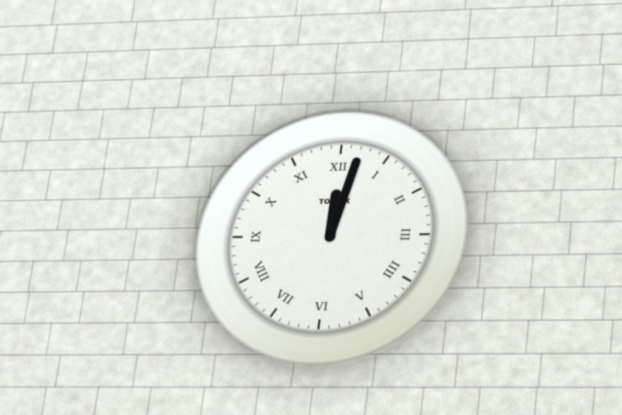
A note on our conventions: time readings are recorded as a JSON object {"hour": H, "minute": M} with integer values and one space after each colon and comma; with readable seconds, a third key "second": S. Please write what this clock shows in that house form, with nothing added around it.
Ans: {"hour": 12, "minute": 2}
